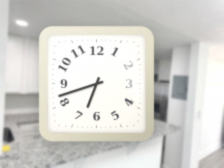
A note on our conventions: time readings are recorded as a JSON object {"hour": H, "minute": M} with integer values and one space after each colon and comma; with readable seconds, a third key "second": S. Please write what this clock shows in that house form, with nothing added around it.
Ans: {"hour": 6, "minute": 42}
